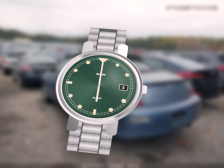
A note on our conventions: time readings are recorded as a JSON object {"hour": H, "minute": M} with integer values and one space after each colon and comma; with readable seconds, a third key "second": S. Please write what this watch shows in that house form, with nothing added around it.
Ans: {"hour": 6, "minute": 0}
